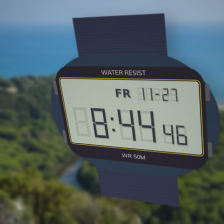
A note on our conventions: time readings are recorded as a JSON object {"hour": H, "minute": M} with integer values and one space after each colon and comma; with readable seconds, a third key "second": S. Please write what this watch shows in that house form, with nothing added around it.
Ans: {"hour": 8, "minute": 44, "second": 46}
